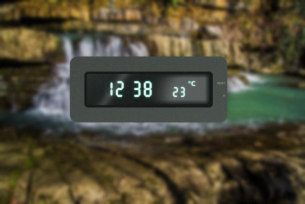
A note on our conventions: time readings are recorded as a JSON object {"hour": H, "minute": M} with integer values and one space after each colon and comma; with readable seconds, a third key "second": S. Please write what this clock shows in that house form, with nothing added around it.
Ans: {"hour": 12, "minute": 38}
